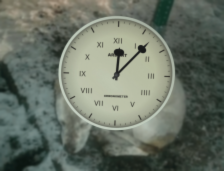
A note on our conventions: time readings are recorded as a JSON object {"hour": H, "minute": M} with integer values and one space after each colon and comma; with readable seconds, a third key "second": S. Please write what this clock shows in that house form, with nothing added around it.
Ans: {"hour": 12, "minute": 7}
